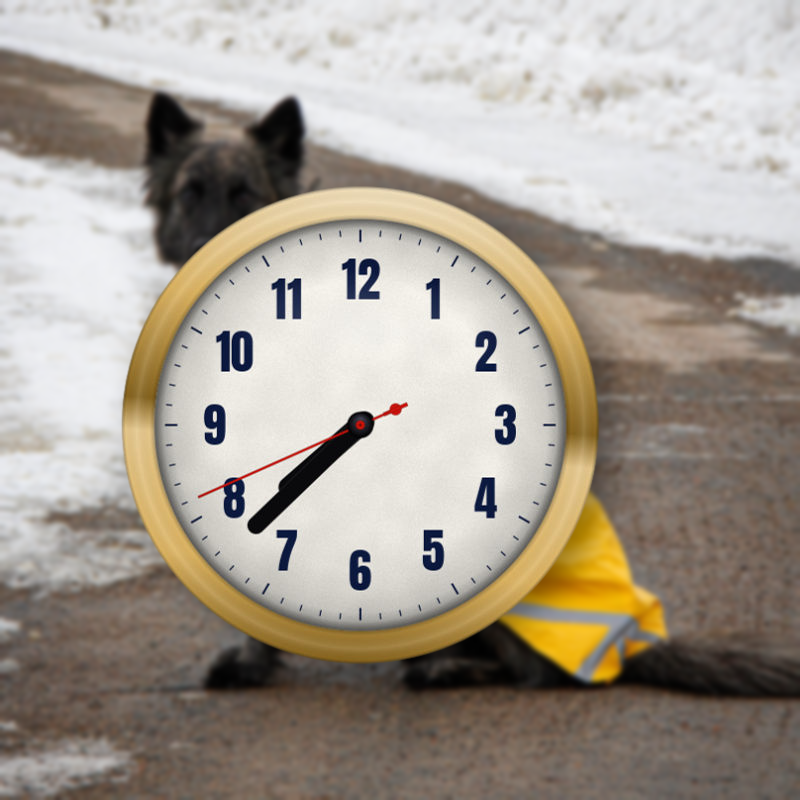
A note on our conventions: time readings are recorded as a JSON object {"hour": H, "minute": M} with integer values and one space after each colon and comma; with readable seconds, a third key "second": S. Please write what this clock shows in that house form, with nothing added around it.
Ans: {"hour": 7, "minute": 37, "second": 41}
